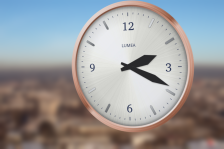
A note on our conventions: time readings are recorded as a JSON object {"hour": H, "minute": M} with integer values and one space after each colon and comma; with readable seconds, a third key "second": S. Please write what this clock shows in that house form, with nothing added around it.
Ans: {"hour": 2, "minute": 19}
